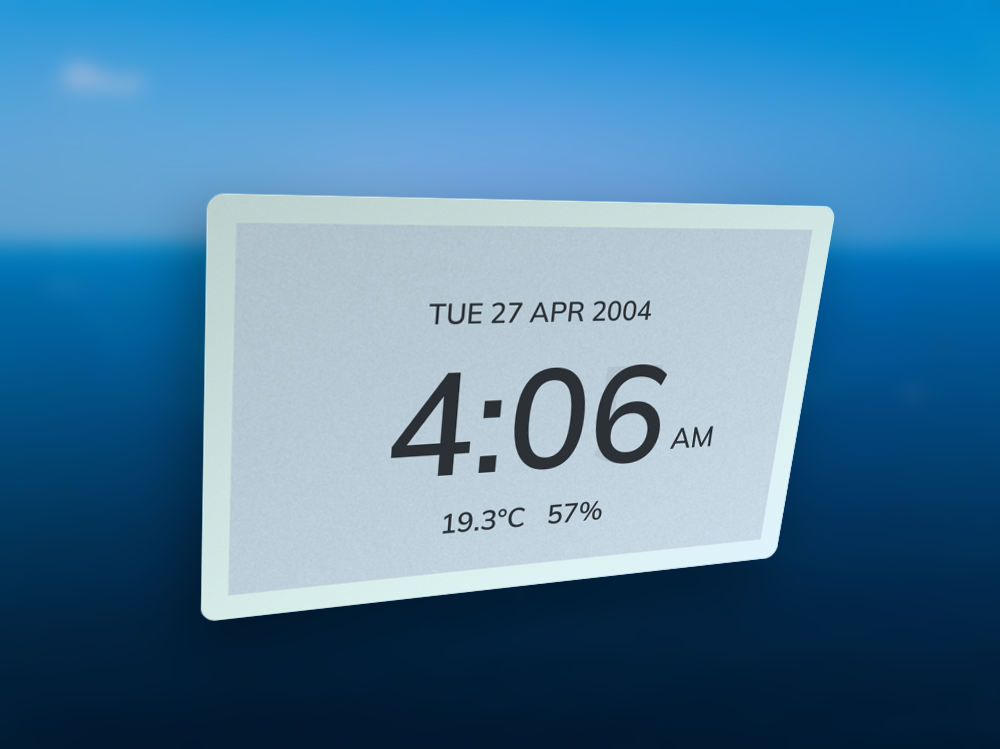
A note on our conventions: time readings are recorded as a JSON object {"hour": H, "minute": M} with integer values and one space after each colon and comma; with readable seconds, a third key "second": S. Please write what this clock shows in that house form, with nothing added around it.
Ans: {"hour": 4, "minute": 6}
